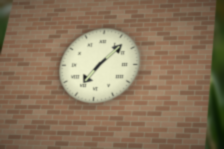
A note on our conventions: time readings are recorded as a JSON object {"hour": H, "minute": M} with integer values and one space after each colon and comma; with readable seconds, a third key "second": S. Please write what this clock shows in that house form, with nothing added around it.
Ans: {"hour": 7, "minute": 7}
